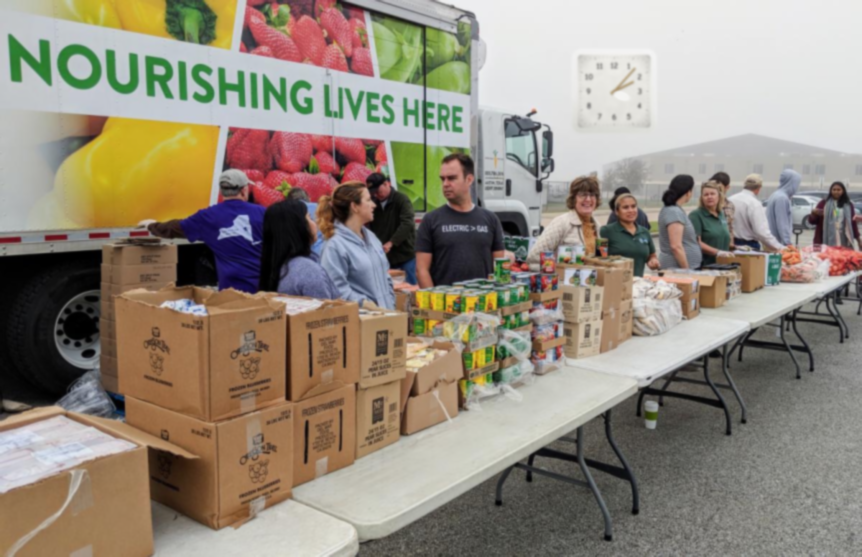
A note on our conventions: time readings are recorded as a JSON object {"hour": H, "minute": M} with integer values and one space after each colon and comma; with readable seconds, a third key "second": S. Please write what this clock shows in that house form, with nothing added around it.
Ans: {"hour": 2, "minute": 7}
